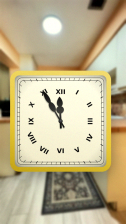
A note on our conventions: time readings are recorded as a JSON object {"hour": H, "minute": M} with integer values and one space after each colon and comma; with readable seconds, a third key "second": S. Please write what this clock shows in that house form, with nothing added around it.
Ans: {"hour": 11, "minute": 55}
